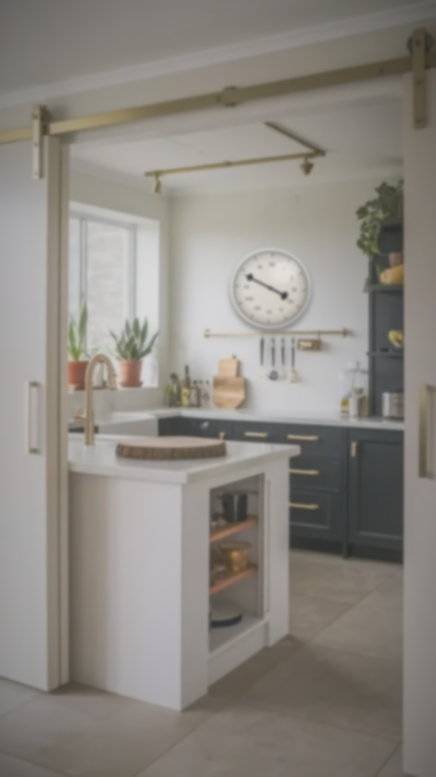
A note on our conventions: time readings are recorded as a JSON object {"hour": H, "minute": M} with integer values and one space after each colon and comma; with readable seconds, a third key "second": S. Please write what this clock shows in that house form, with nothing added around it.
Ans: {"hour": 3, "minute": 49}
